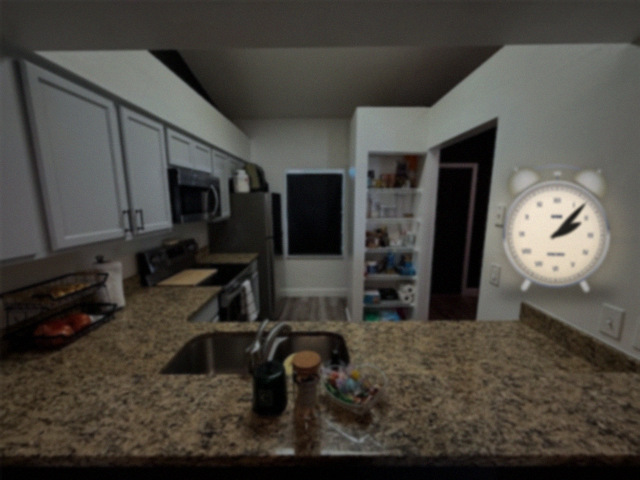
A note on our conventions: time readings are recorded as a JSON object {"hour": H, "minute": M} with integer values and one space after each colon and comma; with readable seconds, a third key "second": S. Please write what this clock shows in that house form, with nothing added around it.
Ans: {"hour": 2, "minute": 7}
